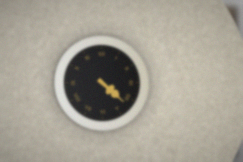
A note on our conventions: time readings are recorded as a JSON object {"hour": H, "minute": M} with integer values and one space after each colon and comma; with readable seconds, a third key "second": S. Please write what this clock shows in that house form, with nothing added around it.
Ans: {"hour": 4, "minute": 22}
